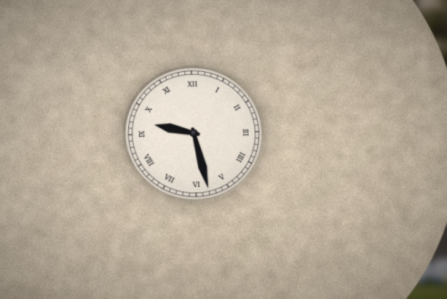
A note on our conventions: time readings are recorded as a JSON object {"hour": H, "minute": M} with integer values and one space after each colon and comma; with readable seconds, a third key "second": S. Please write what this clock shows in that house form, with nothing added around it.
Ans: {"hour": 9, "minute": 28}
